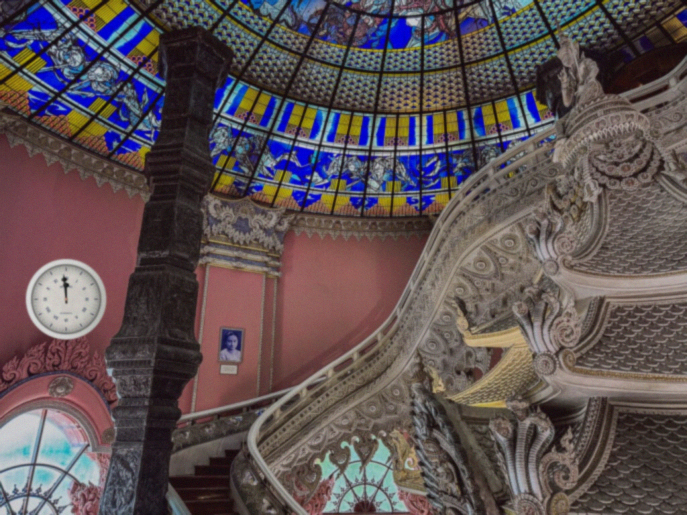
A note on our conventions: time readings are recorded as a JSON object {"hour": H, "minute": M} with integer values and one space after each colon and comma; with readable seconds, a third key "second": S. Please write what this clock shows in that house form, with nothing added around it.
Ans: {"hour": 11, "minute": 59}
